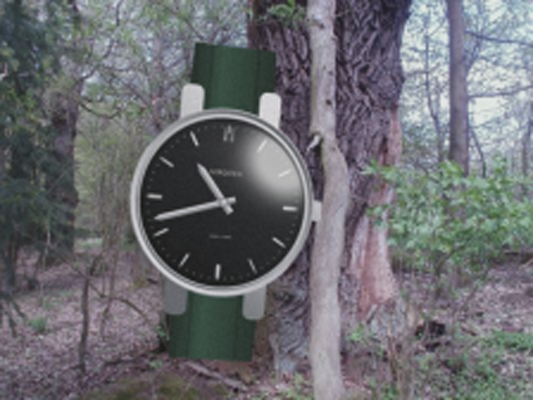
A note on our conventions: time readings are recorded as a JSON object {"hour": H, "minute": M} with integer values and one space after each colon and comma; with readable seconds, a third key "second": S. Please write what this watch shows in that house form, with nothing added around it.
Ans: {"hour": 10, "minute": 42}
